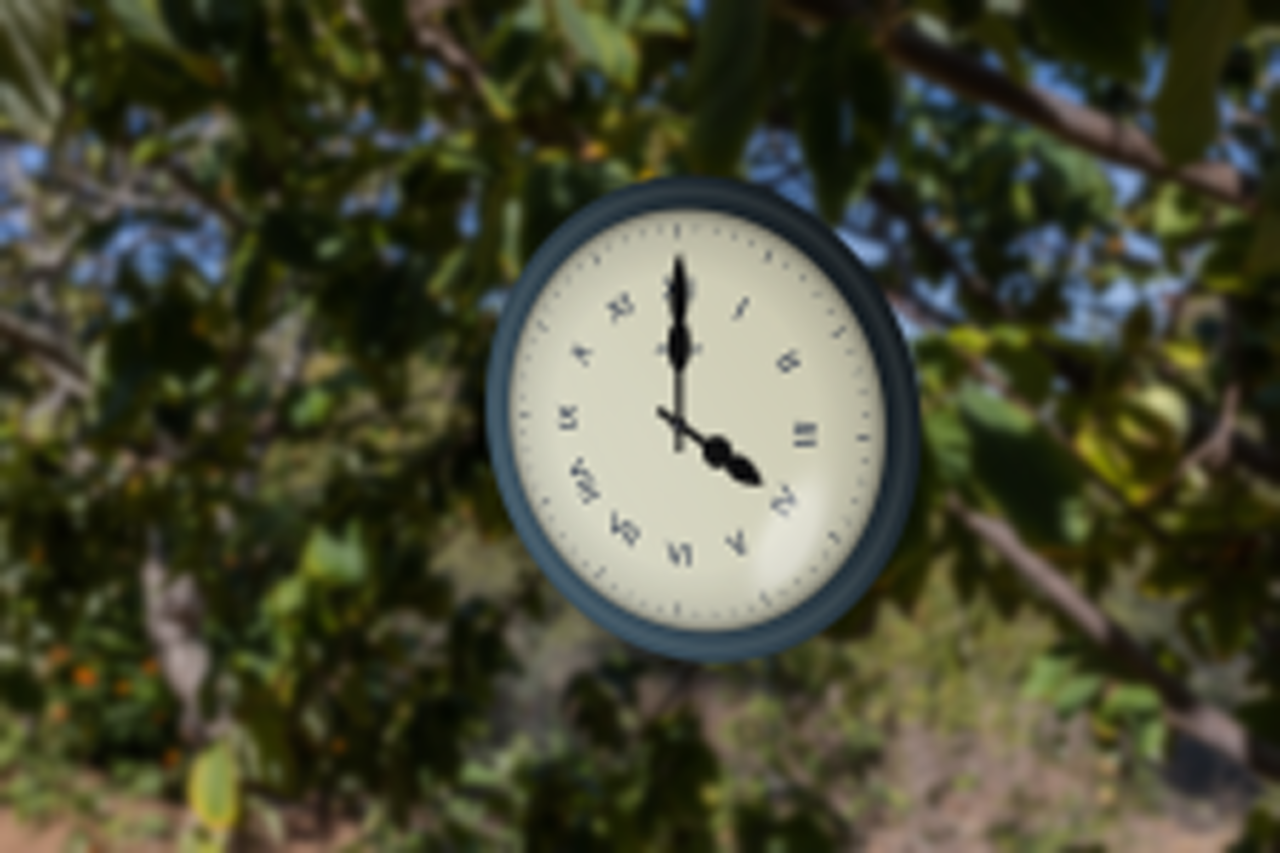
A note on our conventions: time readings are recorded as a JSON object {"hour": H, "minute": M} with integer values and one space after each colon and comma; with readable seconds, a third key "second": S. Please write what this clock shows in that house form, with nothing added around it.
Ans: {"hour": 4, "minute": 0}
